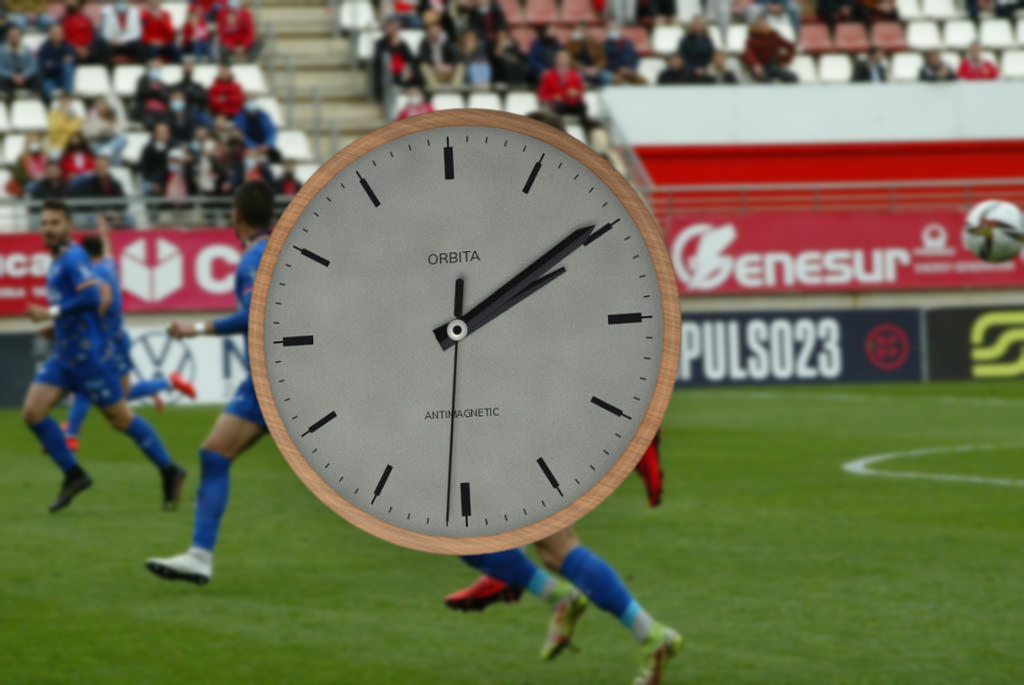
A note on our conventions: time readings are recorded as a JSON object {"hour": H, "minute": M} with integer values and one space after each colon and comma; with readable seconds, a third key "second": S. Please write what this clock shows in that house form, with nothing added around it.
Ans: {"hour": 2, "minute": 9, "second": 31}
